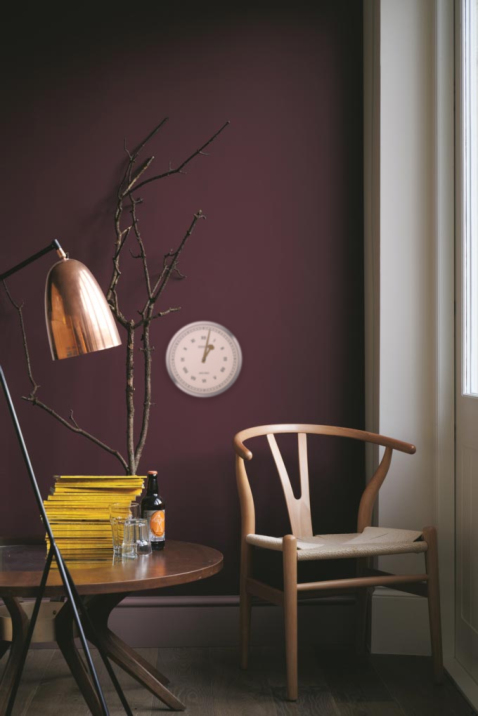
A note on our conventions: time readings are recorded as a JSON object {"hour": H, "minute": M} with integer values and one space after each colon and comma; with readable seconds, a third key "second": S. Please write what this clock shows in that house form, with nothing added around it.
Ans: {"hour": 1, "minute": 2}
